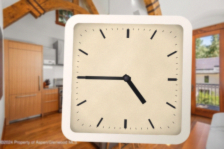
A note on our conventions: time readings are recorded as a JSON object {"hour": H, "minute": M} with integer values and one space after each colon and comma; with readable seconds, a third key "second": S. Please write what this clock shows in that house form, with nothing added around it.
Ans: {"hour": 4, "minute": 45}
